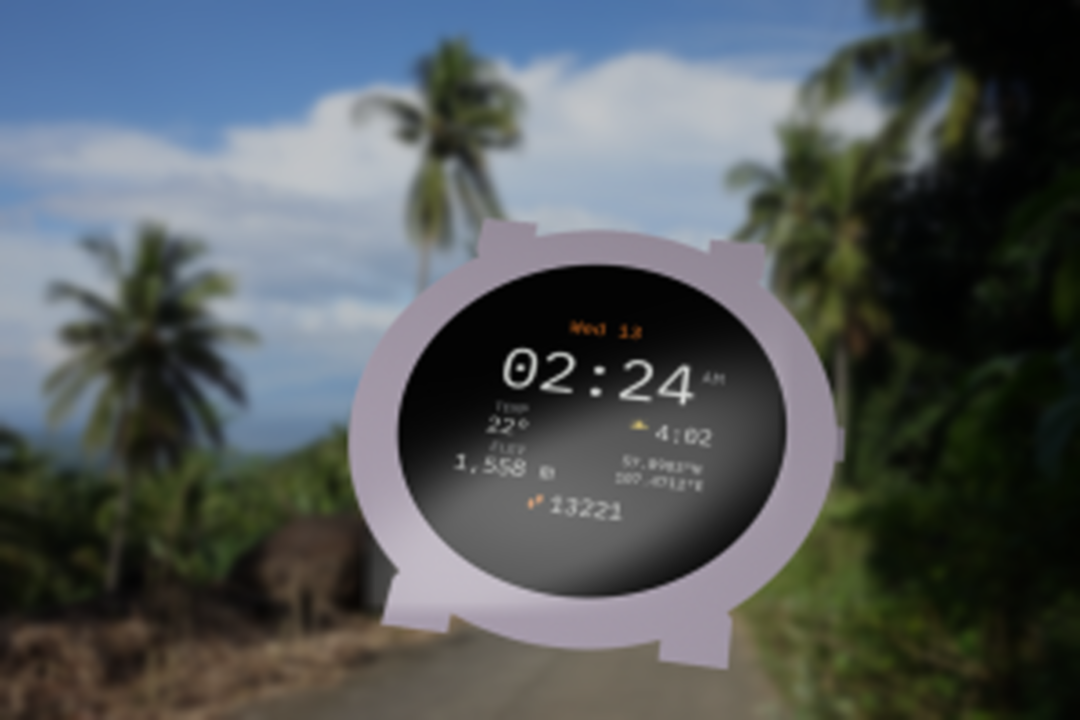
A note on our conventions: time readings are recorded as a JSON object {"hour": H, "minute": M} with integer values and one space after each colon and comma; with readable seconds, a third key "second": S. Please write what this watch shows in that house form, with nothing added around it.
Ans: {"hour": 2, "minute": 24}
